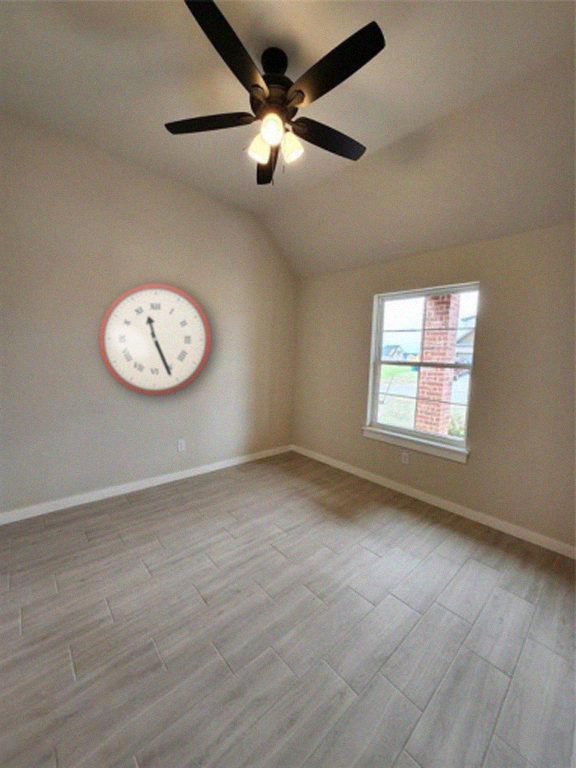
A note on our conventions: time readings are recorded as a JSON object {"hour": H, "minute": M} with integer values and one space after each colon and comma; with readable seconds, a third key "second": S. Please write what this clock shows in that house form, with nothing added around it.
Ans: {"hour": 11, "minute": 26}
